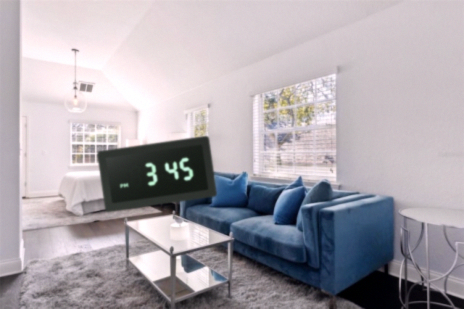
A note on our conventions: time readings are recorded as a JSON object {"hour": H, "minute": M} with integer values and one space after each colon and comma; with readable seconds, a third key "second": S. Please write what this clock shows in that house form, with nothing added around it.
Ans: {"hour": 3, "minute": 45}
